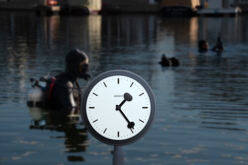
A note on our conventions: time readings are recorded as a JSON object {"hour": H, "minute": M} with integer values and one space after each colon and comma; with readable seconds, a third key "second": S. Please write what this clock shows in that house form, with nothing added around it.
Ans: {"hour": 1, "minute": 24}
